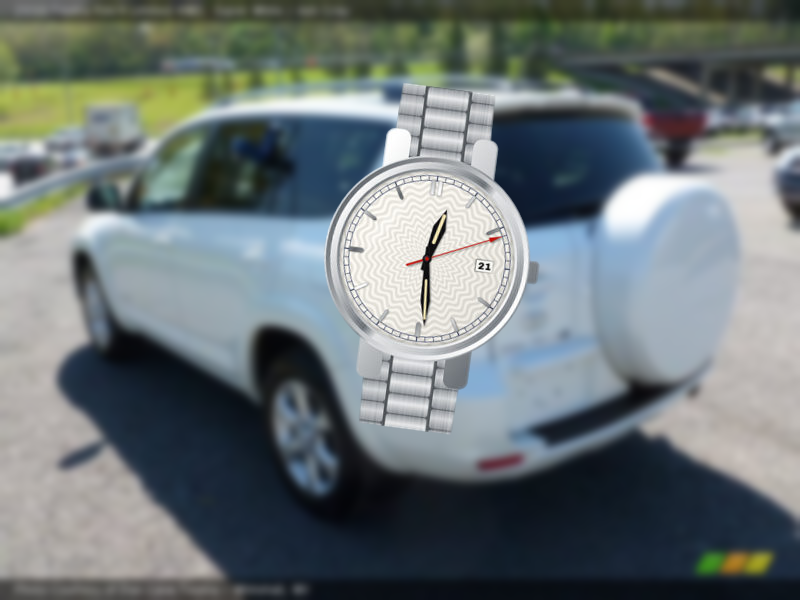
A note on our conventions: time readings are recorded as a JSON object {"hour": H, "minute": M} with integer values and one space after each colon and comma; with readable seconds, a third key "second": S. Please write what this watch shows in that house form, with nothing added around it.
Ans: {"hour": 12, "minute": 29, "second": 11}
